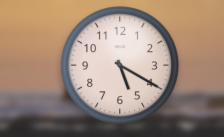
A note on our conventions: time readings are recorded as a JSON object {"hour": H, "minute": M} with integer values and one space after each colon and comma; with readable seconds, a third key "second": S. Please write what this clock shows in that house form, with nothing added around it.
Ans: {"hour": 5, "minute": 20}
